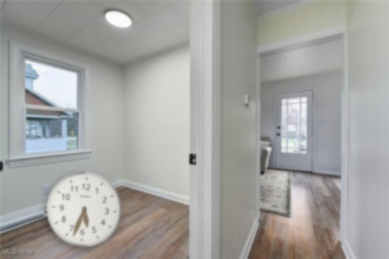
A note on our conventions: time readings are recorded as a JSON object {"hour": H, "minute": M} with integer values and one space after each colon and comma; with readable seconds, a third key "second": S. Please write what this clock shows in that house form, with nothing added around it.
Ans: {"hour": 5, "minute": 33}
